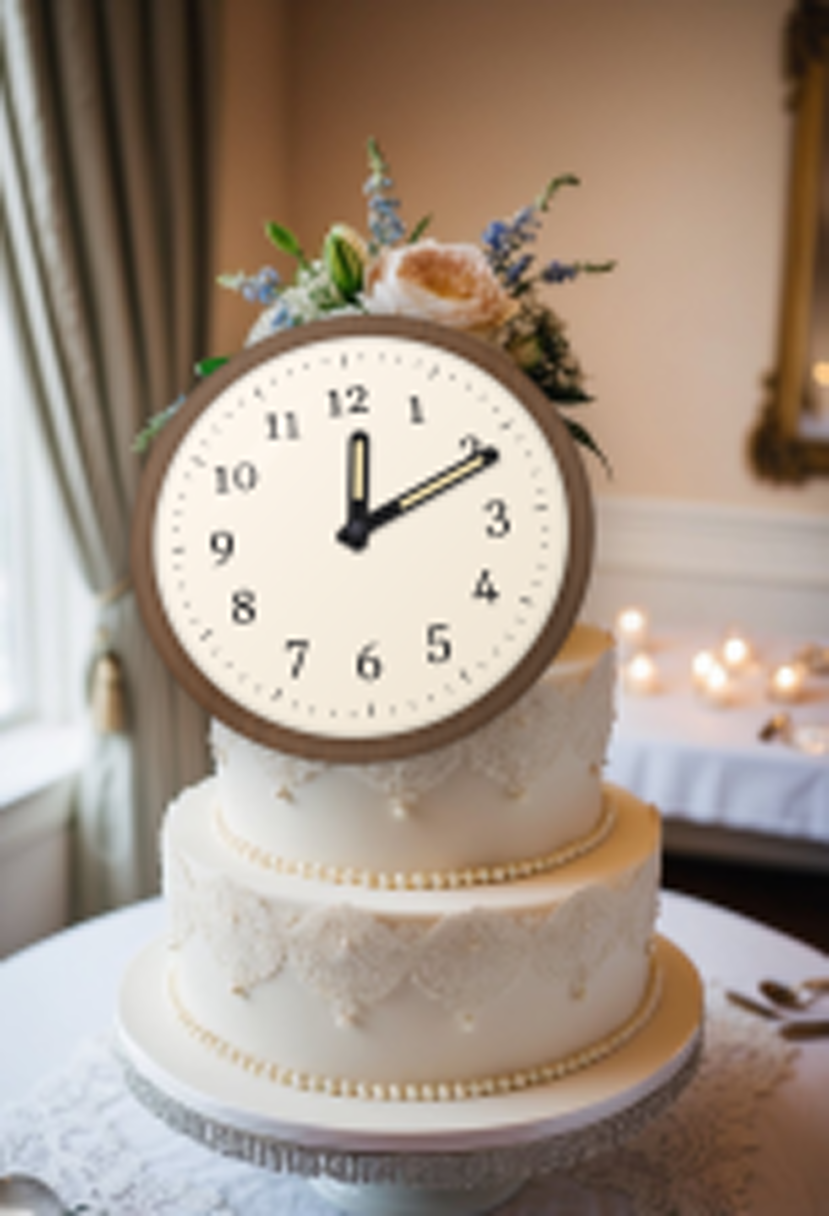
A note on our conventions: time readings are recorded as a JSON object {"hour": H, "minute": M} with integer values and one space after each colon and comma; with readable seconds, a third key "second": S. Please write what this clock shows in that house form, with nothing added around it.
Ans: {"hour": 12, "minute": 11}
